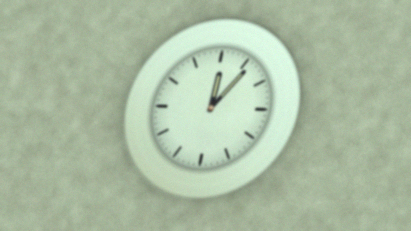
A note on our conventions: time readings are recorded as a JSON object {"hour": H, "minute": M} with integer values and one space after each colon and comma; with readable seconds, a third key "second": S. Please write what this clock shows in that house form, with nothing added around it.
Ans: {"hour": 12, "minute": 6}
